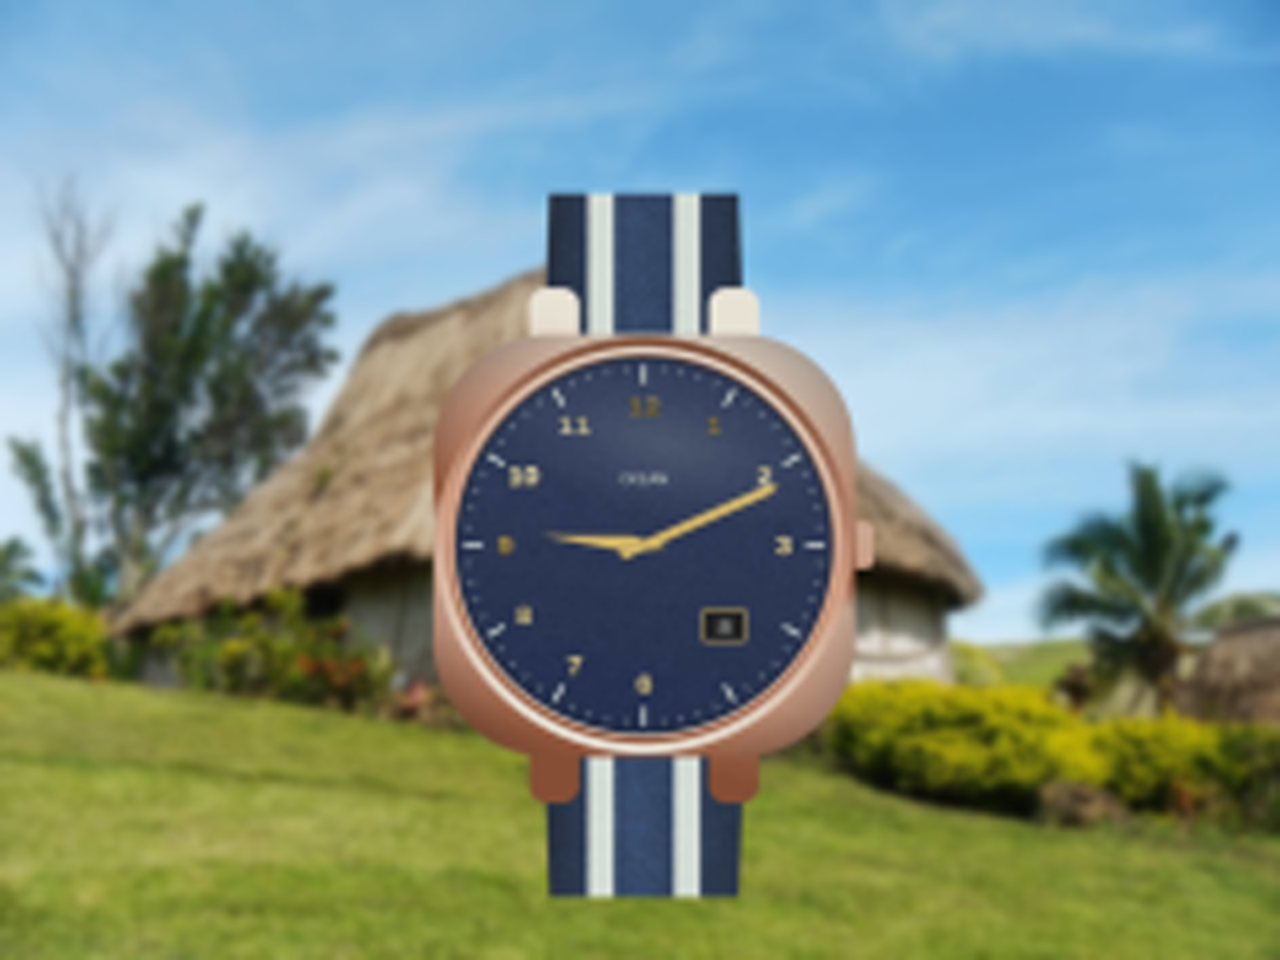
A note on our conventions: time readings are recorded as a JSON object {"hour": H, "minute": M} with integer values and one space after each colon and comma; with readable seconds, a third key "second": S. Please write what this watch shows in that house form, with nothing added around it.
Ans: {"hour": 9, "minute": 11}
